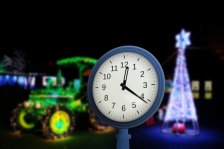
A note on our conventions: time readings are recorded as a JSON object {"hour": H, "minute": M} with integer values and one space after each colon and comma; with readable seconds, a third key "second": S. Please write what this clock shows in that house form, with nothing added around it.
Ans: {"hour": 12, "minute": 21}
